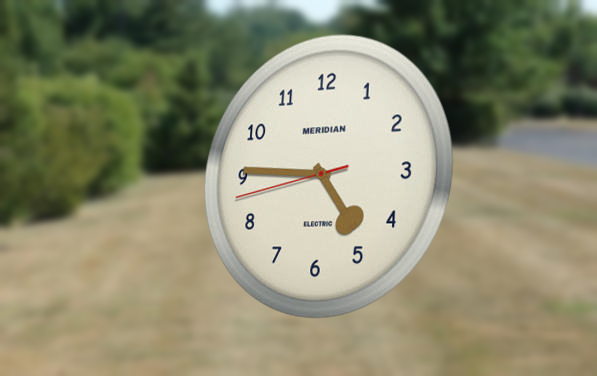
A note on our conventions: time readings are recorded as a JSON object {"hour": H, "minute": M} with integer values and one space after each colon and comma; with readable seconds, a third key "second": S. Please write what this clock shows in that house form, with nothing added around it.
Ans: {"hour": 4, "minute": 45, "second": 43}
